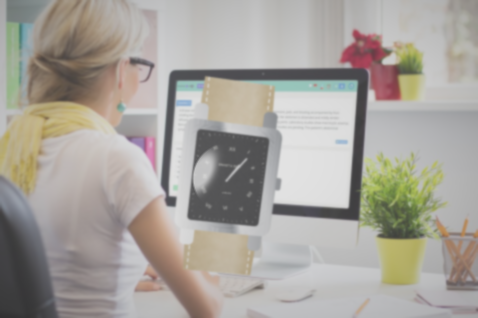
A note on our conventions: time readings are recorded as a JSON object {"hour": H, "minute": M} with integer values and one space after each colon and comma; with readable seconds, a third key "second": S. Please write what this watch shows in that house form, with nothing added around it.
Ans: {"hour": 1, "minute": 6}
